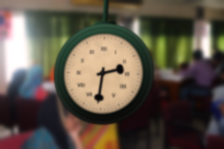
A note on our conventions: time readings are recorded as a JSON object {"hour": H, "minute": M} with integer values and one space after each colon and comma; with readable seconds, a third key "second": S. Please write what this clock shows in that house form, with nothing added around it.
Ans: {"hour": 2, "minute": 31}
